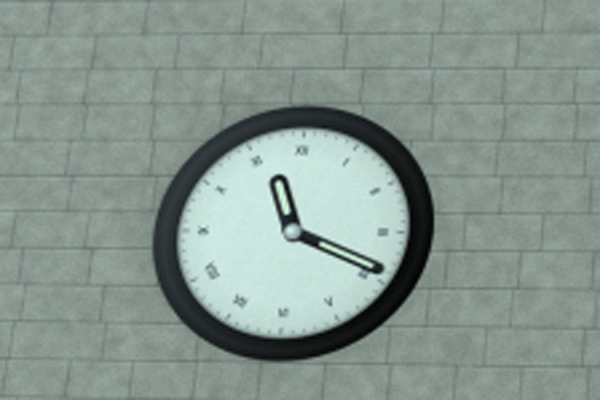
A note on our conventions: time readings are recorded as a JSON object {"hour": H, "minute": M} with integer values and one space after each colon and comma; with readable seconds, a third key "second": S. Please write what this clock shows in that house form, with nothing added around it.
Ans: {"hour": 11, "minute": 19}
